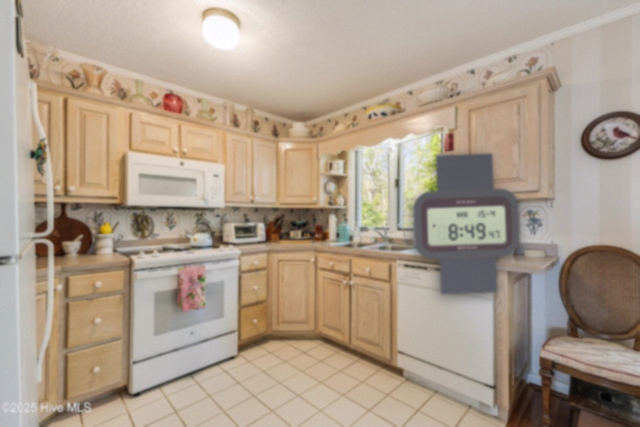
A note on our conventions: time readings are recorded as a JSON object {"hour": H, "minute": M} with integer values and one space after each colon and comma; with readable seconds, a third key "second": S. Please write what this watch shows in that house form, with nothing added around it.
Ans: {"hour": 8, "minute": 49}
